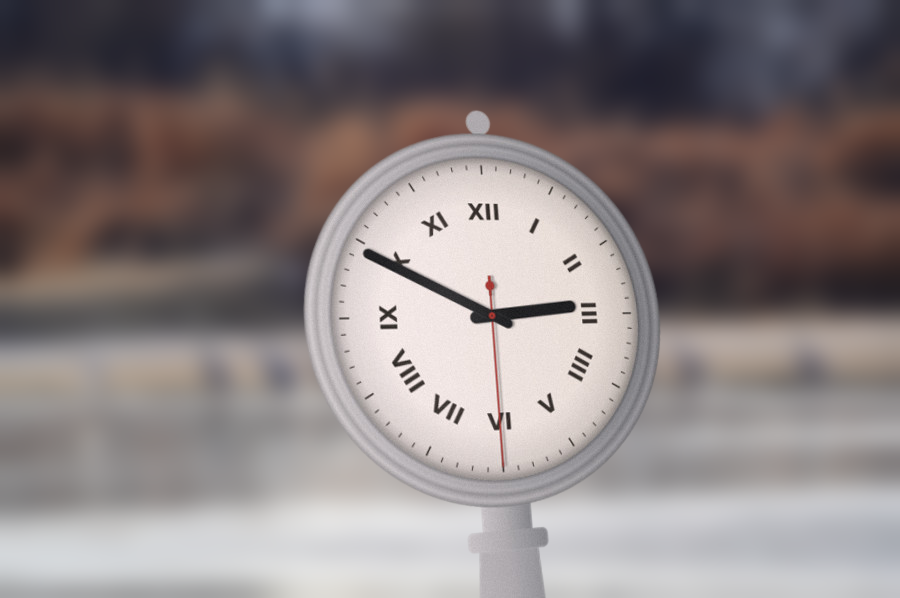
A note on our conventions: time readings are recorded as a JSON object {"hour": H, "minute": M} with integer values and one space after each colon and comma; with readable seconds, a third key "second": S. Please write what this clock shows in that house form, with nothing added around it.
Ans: {"hour": 2, "minute": 49, "second": 30}
